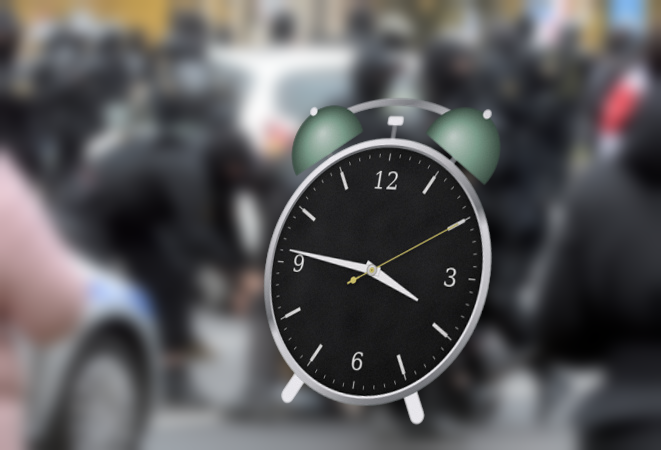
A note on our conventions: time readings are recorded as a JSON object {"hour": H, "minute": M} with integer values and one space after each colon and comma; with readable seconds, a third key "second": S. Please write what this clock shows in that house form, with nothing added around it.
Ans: {"hour": 3, "minute": 46, "second": 10}
